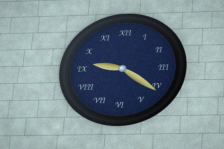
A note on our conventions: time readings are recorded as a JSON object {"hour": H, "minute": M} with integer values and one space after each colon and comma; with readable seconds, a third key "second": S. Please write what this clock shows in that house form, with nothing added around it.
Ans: {"hour": 9, "minute": 21}
